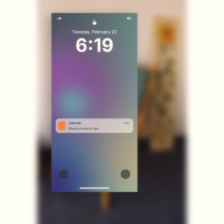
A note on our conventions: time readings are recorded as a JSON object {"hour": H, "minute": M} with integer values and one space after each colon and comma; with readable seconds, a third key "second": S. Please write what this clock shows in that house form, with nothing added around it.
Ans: {"hour": 6, "minute": 19}
